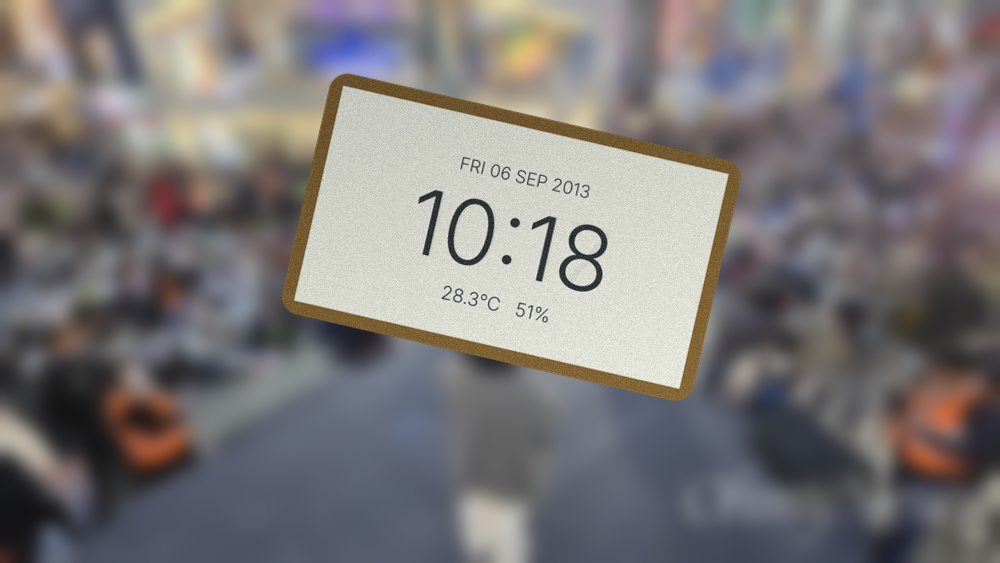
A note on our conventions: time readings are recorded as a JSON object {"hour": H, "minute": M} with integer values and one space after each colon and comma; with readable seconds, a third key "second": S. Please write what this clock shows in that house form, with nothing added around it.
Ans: {"hour": 10, "minute": 18}
